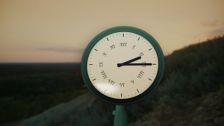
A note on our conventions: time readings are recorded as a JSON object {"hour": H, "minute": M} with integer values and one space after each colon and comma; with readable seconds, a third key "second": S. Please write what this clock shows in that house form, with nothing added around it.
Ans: {"hour": 2, "minute": 15}
